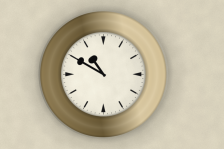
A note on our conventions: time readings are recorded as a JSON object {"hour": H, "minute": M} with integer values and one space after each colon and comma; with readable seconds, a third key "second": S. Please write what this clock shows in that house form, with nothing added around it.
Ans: {"hour": 10, "minute": 50}
